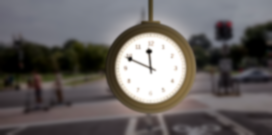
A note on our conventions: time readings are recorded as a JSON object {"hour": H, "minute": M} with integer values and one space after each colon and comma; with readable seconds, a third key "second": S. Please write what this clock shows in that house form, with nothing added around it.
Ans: {"hour": 11, "minute": 49}
